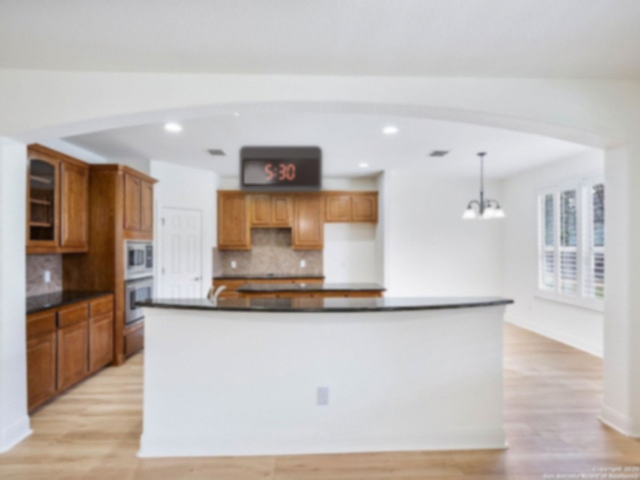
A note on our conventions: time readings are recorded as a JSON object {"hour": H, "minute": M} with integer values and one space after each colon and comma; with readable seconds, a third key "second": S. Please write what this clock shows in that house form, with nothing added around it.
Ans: {"hour": 5, "minute": 30}
